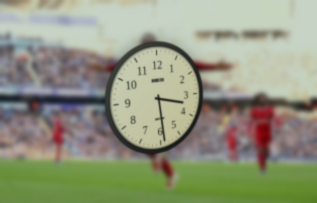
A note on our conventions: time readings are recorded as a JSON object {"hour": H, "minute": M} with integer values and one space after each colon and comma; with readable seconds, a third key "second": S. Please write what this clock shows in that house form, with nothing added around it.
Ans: {"hour": 3, "minute": 29}
